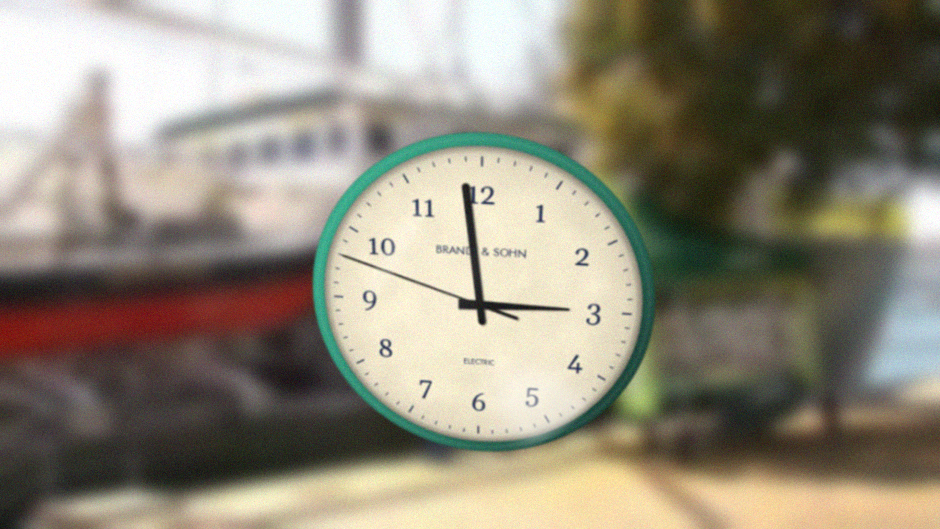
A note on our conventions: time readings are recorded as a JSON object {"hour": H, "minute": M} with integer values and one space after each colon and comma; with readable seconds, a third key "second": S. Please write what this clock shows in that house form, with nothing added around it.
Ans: {"hour": 2, "minute": 58, "second": 48}
